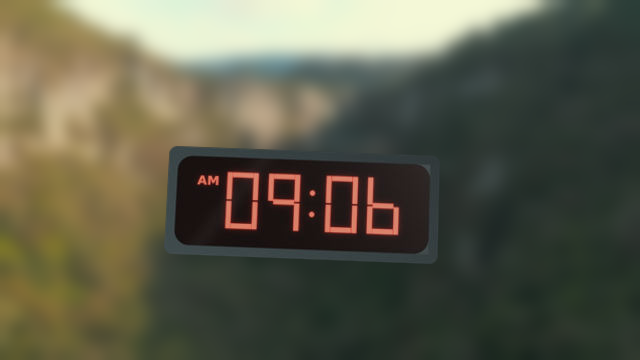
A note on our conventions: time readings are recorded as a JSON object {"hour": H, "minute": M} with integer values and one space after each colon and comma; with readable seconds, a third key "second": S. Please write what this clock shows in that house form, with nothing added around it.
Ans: {"hour": 9, "minute": 6}
